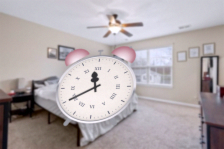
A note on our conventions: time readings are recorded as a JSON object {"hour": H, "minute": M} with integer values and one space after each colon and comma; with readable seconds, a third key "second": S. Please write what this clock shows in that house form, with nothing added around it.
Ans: {"hour": 11, "minute": 40}
